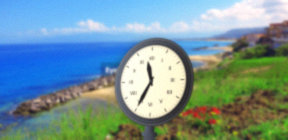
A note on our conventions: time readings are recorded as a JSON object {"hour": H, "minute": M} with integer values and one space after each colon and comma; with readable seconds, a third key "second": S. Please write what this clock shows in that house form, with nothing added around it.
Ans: {"hour": 11, "minute": 35}
